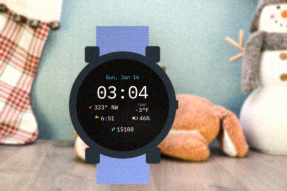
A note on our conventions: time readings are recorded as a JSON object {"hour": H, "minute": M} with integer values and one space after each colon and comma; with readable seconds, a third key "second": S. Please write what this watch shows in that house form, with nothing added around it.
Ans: {"hour": 3, "minute": 4}
